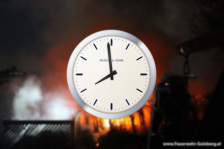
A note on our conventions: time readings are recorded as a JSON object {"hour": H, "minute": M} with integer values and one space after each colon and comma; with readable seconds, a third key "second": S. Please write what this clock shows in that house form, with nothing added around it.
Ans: {"hour": 7, "minute": 59}
